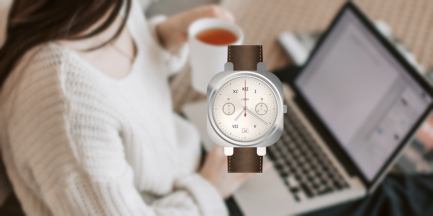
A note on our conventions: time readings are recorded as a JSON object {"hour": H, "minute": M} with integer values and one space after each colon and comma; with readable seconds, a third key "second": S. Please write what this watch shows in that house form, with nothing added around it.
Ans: {"hour": 7, "minute": 21}
